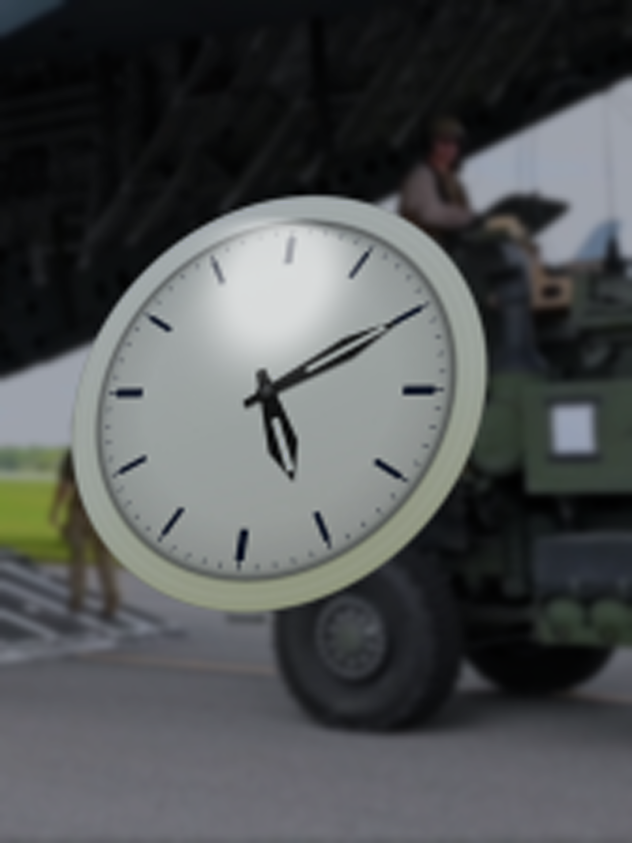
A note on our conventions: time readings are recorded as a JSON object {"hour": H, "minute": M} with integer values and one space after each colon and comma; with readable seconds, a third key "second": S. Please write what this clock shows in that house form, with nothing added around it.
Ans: {"hour": 5, "minute": 10}
